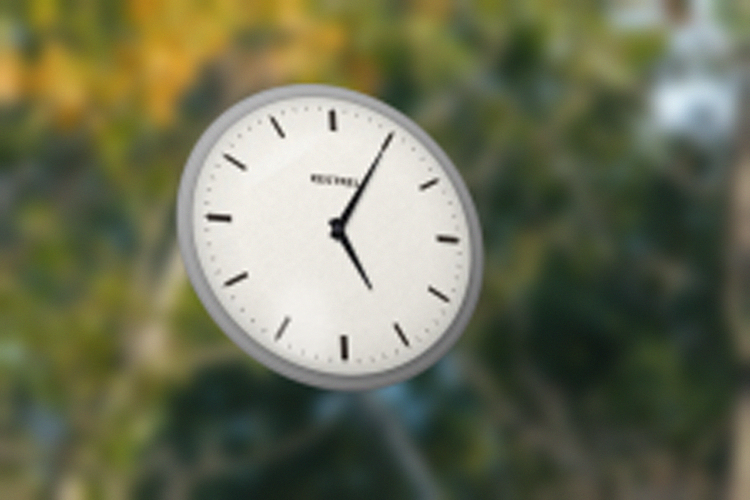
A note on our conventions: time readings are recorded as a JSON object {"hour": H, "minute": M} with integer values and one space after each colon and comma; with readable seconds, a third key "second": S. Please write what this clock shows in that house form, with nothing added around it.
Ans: {"hour": 5, "minute": 5}
